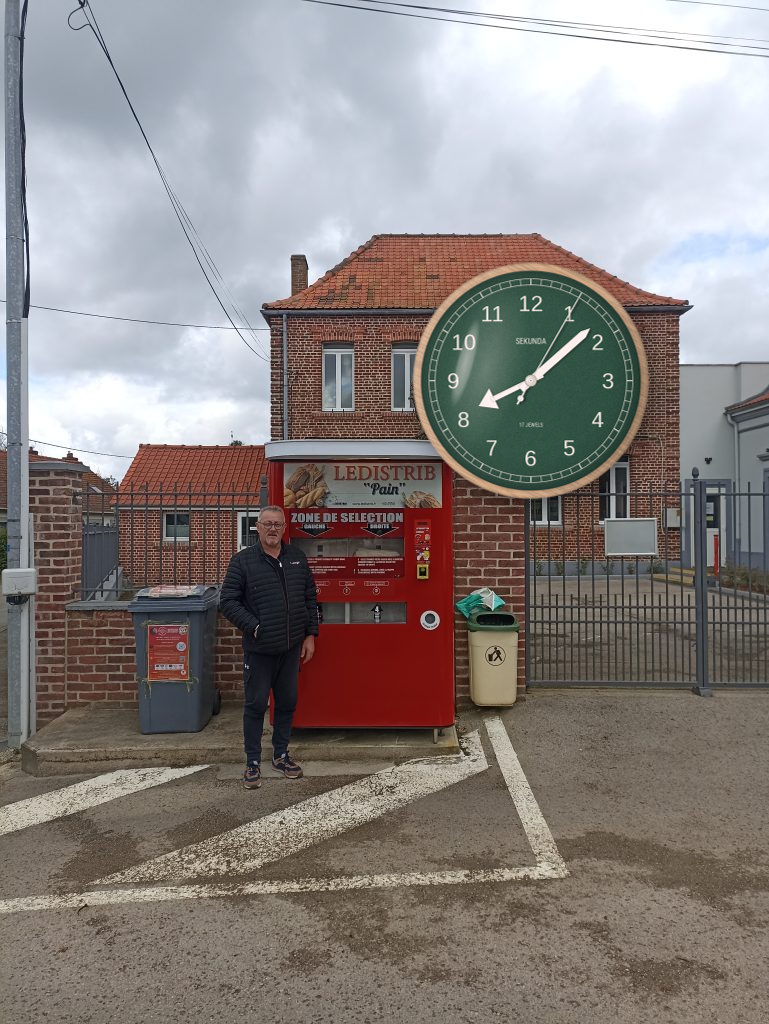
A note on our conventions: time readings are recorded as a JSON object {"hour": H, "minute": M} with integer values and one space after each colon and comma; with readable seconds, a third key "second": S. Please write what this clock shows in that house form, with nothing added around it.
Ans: {"hour": 8, "minute": 8, "second": 5}
